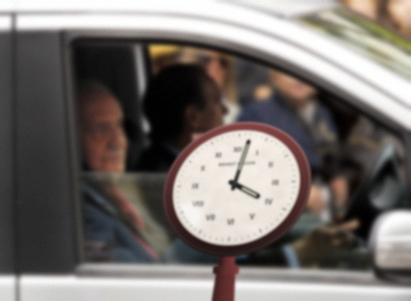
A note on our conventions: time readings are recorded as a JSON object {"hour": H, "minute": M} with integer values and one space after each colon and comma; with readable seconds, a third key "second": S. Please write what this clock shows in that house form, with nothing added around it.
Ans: {"hour": 4, "minute": 2}
